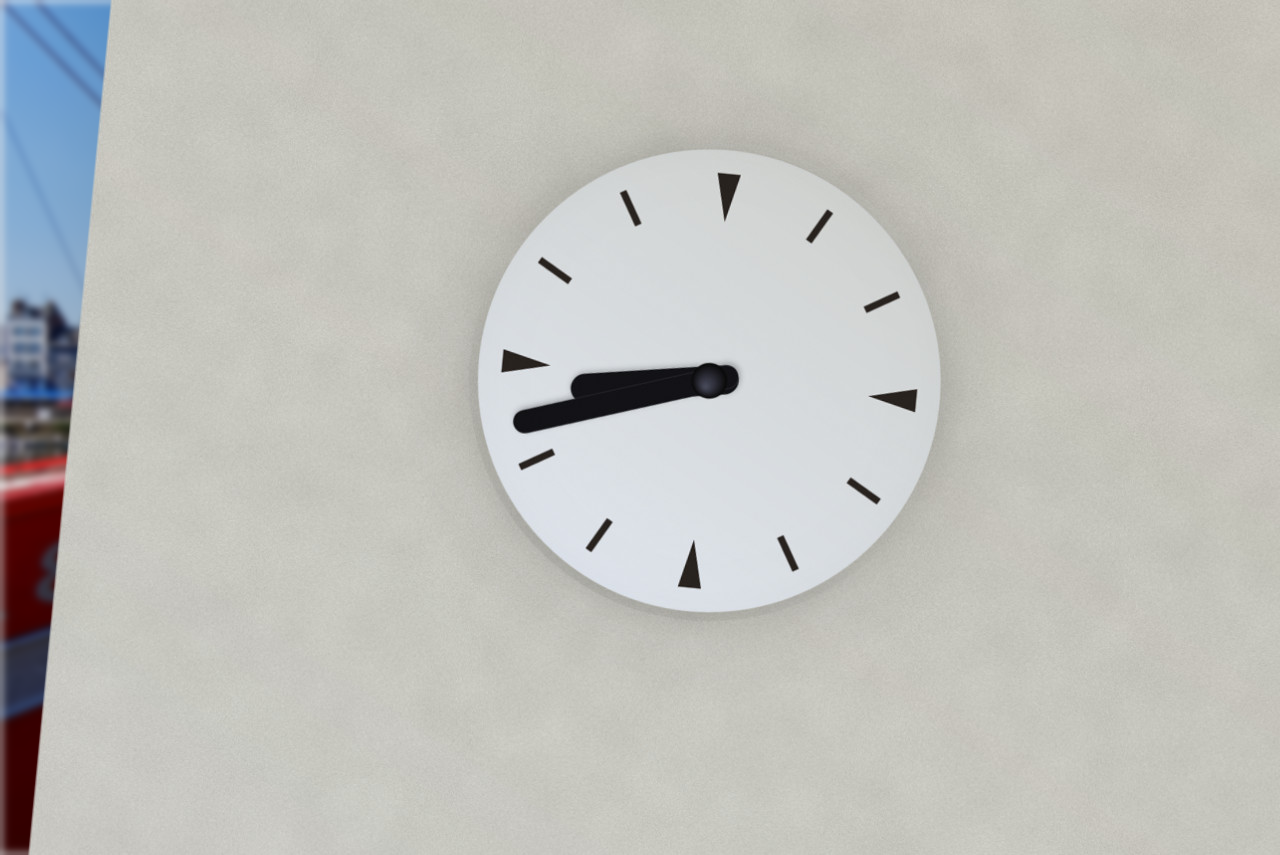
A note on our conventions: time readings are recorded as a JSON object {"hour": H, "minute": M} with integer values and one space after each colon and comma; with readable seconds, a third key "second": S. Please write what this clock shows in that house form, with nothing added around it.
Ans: {"hour": 8, "minute": 42}
